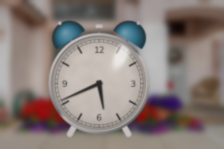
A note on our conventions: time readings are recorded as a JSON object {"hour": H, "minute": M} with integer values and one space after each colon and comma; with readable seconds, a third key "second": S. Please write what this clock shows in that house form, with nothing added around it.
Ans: {"hour": 5, "minute": 41}
